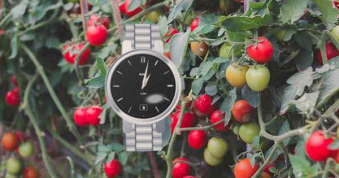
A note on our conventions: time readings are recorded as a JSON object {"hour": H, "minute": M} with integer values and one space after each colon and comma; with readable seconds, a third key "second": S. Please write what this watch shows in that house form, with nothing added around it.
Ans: {"hour": 1, "minute": 2}
